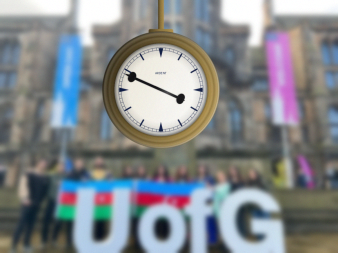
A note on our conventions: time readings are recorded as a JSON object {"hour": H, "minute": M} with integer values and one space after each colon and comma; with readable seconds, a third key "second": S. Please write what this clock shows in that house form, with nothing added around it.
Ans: {"hour": 3, "minute": 49}
